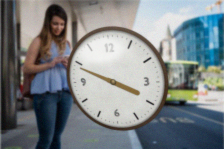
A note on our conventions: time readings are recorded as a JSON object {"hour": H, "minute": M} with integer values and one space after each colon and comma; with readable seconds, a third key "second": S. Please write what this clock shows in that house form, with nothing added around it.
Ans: {"hour": 3, "minute": 49}
